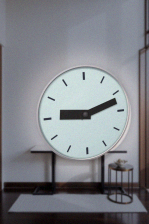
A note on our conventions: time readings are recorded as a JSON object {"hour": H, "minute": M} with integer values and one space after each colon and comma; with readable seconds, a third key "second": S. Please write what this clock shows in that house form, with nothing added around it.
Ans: {"hour": 9, "minute": 12}
